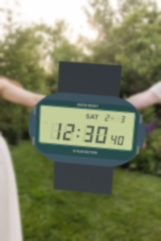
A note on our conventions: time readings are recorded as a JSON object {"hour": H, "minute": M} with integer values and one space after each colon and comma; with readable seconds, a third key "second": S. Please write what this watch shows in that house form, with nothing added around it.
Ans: {"hour": 12, "minute": 30}
